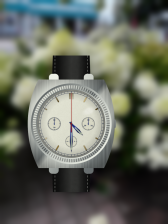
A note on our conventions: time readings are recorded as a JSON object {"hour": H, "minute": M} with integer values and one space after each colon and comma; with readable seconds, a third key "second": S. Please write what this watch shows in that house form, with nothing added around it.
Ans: {"hour": 4, "minute": 30}
